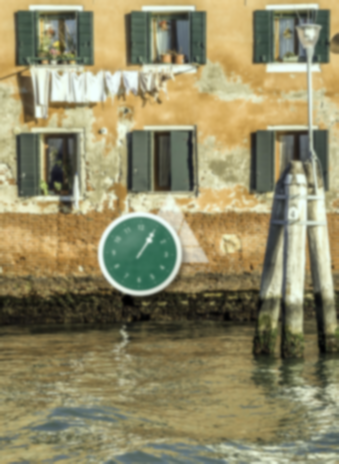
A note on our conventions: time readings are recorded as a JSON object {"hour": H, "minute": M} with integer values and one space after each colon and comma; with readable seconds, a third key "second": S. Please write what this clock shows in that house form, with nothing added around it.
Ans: {"hour": 1, "minute": 5}
